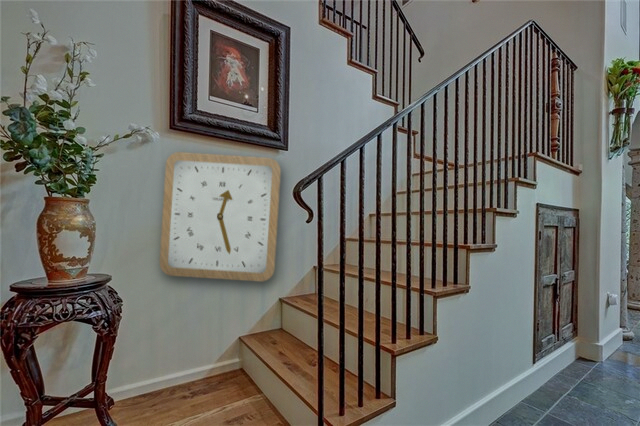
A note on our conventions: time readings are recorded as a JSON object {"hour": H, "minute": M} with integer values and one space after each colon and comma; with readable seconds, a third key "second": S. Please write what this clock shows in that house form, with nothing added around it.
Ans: {"hour": 12, "minute": 27}
